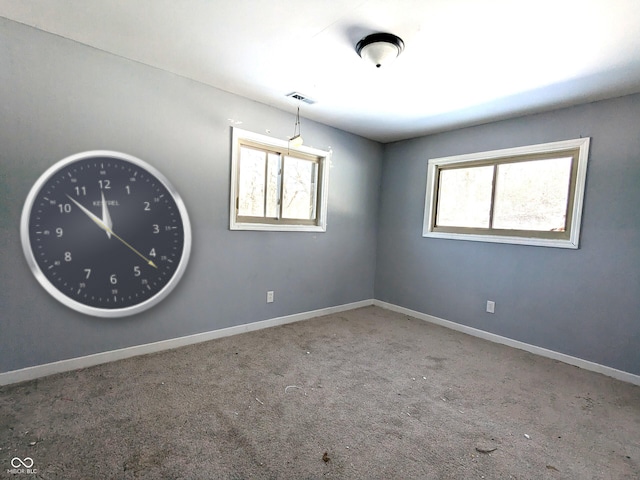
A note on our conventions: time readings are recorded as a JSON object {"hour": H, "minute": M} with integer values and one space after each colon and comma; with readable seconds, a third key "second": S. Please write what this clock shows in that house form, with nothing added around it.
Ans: {"hour": 11, "minute": 52, "second": 22}
